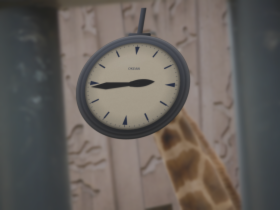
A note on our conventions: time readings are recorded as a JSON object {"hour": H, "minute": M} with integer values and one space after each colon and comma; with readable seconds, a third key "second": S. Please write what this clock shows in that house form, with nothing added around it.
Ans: {"hour": 2, "minute": 44}
